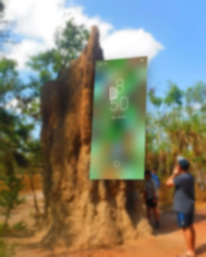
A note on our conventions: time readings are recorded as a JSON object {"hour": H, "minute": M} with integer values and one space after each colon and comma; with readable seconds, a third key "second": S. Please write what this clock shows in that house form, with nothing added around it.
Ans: {"hour": 8, "minute": 50}
